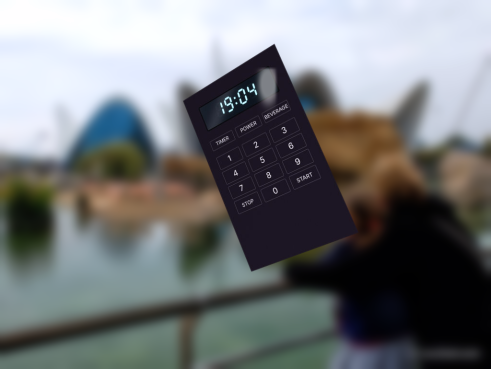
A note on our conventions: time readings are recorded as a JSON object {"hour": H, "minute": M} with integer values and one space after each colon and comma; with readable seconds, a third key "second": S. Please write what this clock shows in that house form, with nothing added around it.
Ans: {"hour": 19, "minute": 4}
